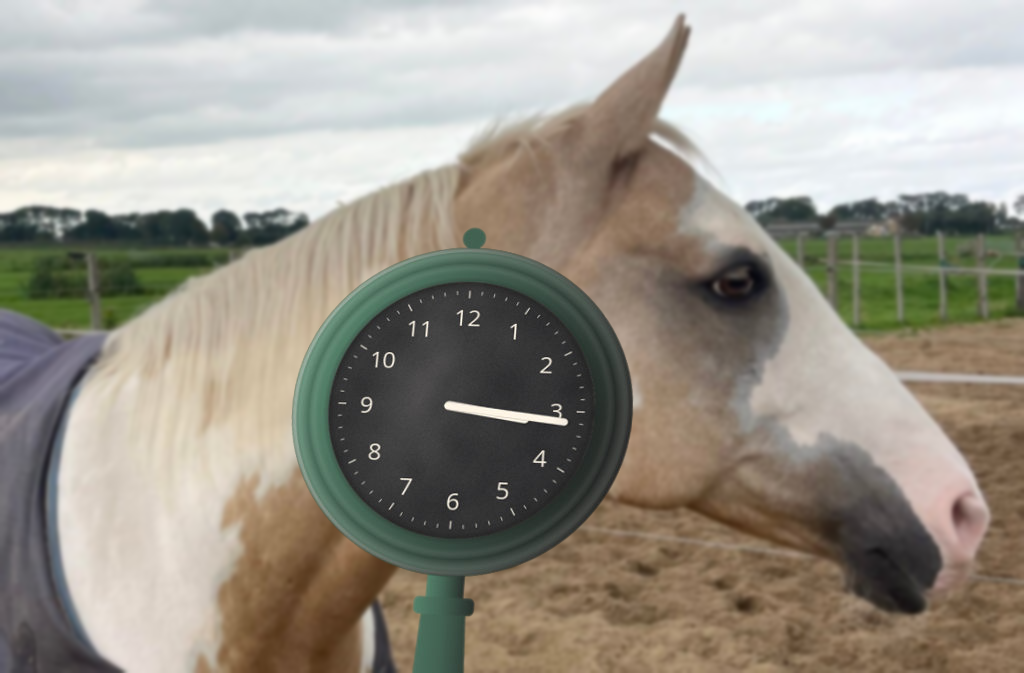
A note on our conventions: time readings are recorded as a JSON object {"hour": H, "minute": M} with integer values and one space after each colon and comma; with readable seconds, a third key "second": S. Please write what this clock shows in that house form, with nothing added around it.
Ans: {"hour": 3, "minute": 16}
